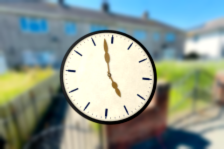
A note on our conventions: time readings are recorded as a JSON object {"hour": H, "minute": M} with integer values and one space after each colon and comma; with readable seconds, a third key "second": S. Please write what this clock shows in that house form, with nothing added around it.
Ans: {"hour": 4, "minute": 58}
